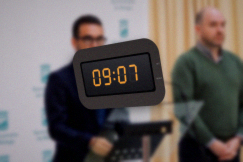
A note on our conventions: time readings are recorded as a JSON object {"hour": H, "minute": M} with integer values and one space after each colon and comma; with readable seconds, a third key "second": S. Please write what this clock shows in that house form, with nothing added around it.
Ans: {"hour": 9, "minute": 7}
